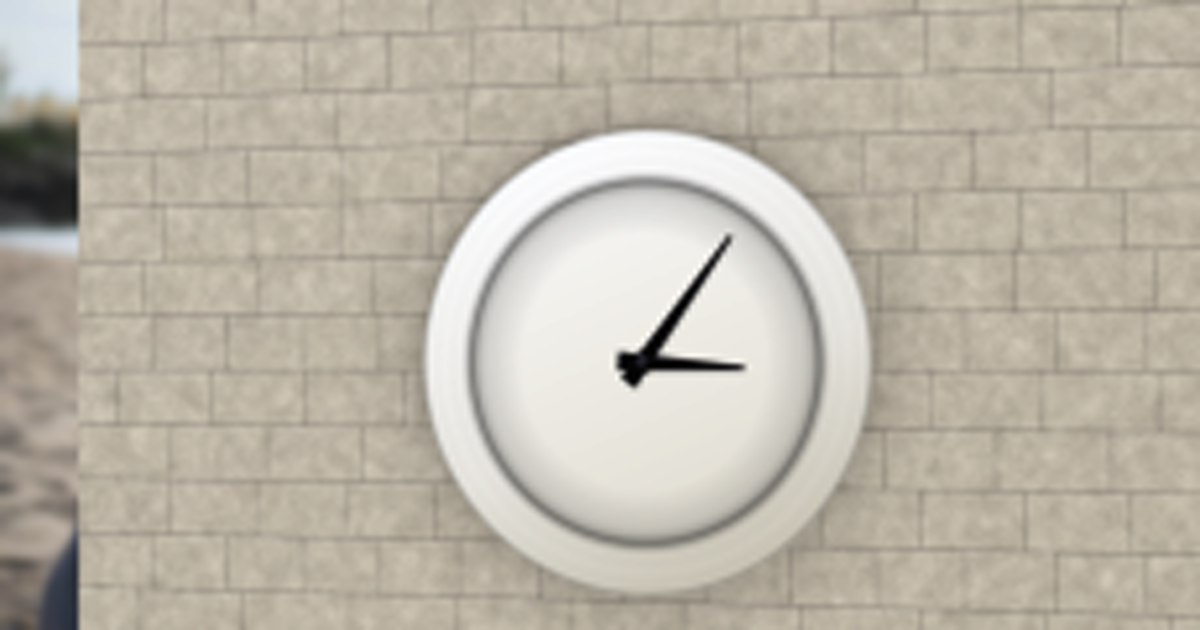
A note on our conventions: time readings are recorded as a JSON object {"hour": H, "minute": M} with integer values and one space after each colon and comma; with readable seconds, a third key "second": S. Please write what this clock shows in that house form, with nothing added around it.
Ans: {"hour": 3, "minute": 6}
